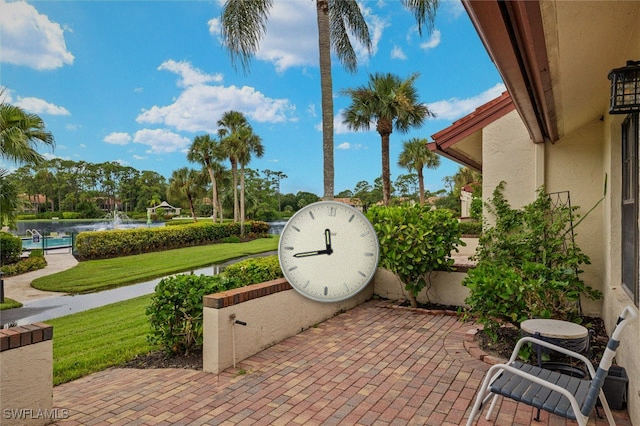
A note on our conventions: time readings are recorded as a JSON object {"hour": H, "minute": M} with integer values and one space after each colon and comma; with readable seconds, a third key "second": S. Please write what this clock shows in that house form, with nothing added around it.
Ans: {"hour": 11, "minute": 43}
